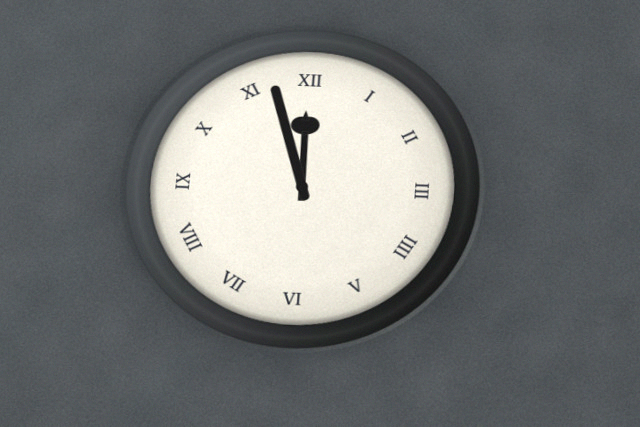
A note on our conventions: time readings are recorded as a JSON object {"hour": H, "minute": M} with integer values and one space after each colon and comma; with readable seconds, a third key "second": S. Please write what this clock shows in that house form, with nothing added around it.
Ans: {"hour": 11, "minute": 57}
